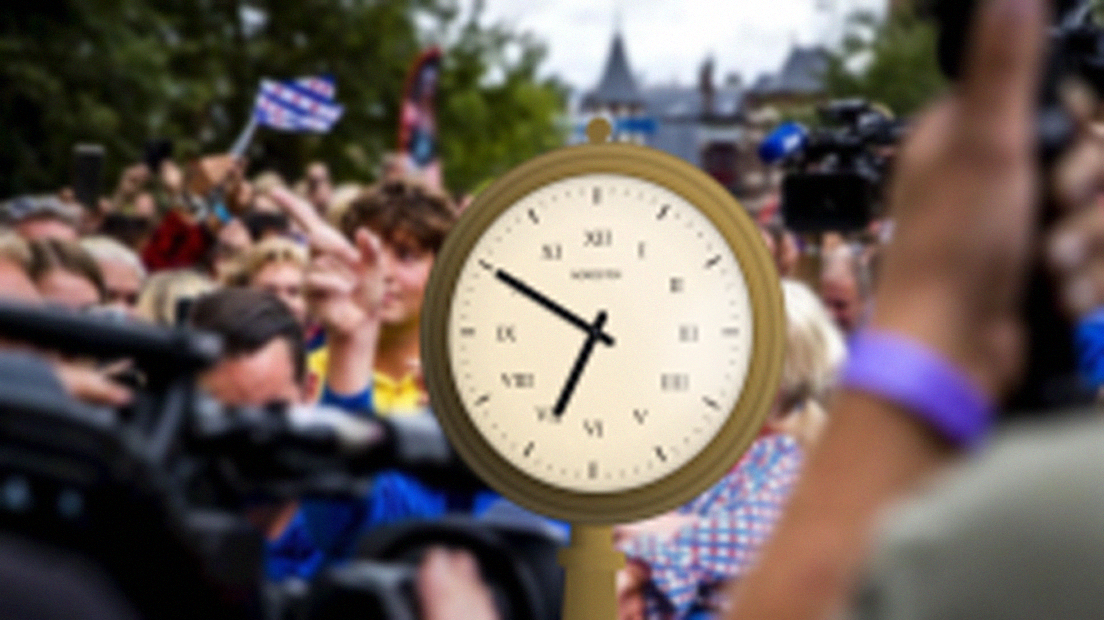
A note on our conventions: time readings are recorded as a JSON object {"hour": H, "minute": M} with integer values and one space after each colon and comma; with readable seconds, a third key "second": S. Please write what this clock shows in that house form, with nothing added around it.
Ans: {"hour": 6, "minute": 50}
